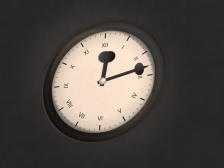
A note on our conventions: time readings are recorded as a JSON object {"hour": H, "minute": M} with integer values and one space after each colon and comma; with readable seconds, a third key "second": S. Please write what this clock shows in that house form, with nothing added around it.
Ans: {"hour": 12, "minute": 13}
